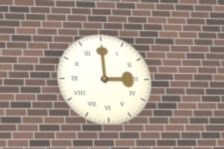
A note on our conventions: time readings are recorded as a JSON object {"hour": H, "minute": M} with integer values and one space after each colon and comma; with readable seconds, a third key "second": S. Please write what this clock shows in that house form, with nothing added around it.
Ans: {"hour": 3, "minute": 0}
